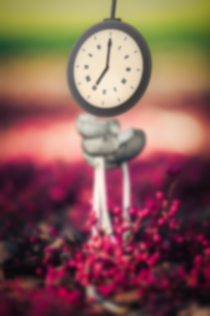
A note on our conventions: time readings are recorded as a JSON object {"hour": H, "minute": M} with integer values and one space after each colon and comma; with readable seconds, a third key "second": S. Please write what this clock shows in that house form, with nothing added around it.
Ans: {"hour": 7, "minute": 0}
